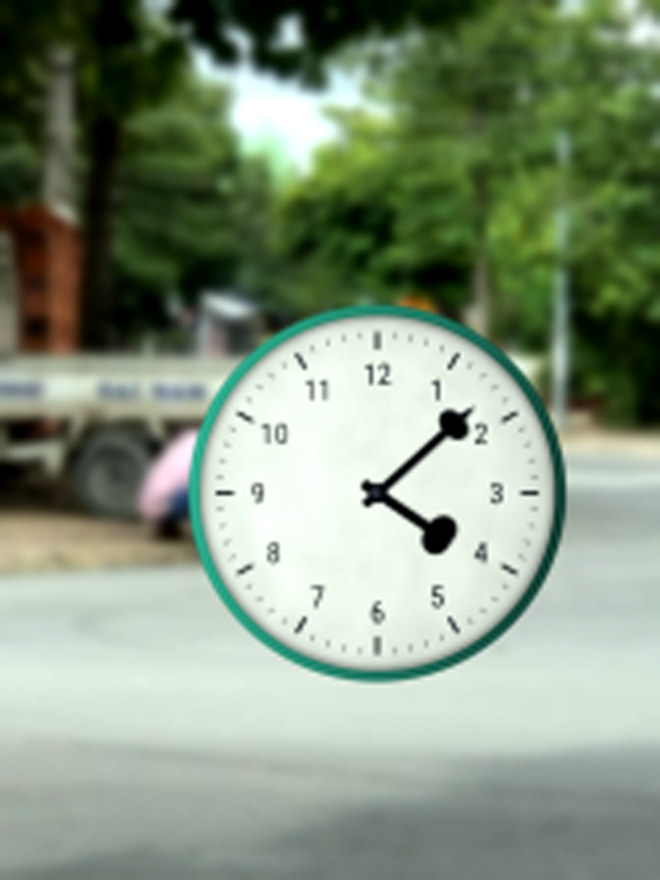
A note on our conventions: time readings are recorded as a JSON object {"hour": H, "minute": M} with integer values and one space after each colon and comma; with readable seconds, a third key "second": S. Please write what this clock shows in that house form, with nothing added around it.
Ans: {"hour": 4, "minute": 8}
